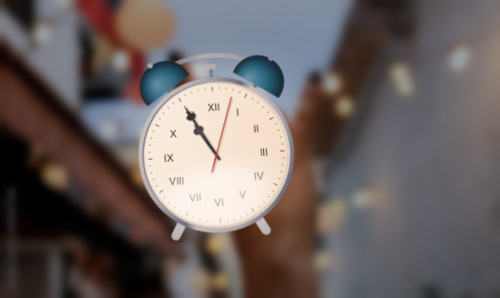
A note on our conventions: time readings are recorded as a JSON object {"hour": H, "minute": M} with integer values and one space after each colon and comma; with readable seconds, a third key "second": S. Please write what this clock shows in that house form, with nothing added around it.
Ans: {"hour": 10, "minute": 55, "second": 3}
